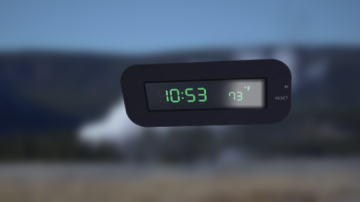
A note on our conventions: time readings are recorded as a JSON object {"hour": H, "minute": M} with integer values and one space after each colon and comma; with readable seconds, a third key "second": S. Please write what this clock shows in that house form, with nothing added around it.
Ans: {"hour": 10, "minute": 53}
